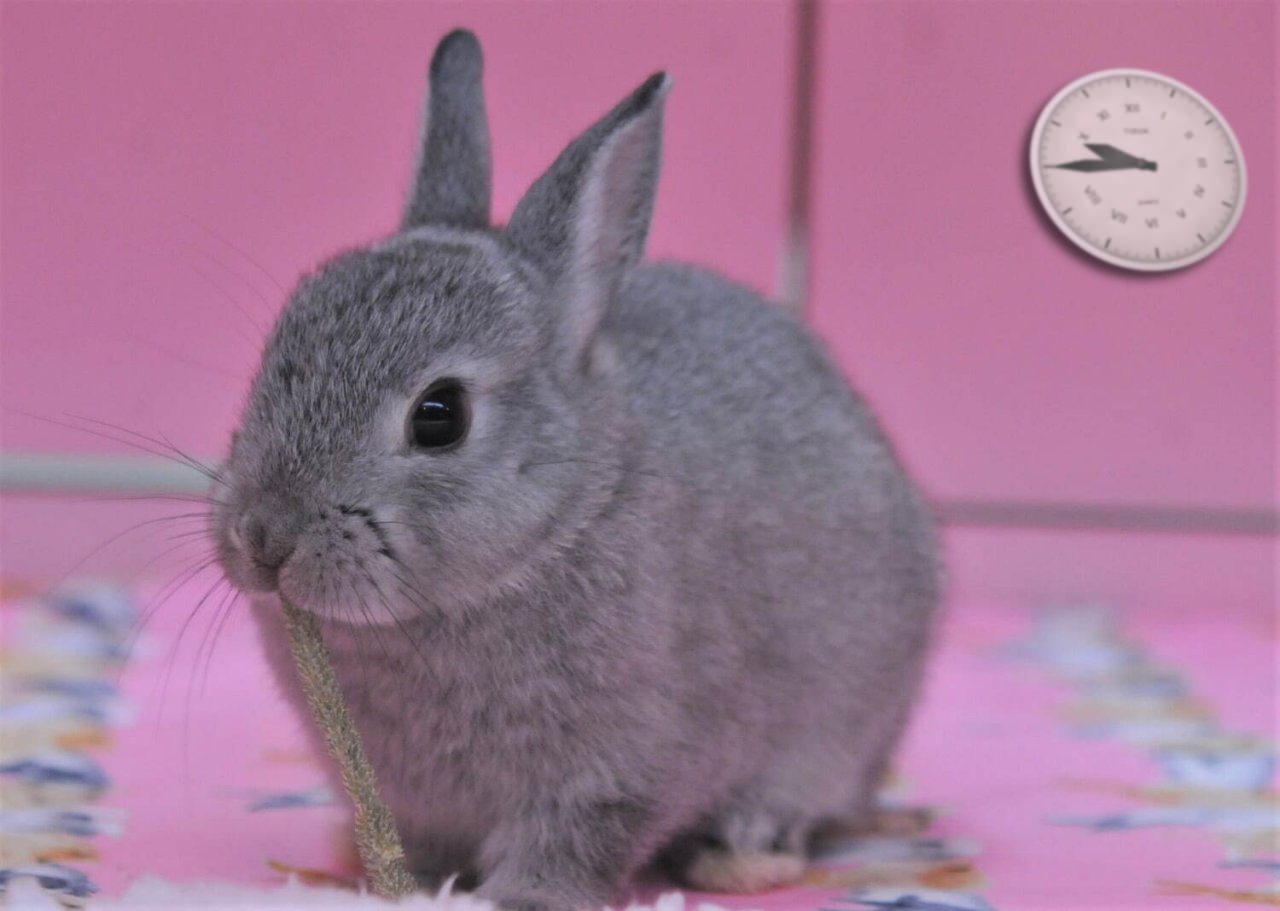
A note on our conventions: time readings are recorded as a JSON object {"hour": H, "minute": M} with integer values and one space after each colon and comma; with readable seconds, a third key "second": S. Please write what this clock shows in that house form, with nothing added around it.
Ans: {"hour": 9, "minute": 45}
